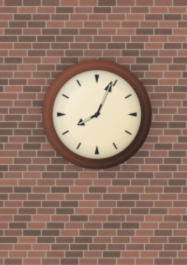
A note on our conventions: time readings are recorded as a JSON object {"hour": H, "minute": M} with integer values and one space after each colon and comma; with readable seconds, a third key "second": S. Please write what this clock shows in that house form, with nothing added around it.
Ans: {"hour": 8, "minute": 4}
